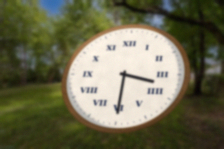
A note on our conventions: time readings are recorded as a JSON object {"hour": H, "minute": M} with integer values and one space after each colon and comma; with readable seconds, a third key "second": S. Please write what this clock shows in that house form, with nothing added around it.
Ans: {"hour": 3, "minute": 30}
